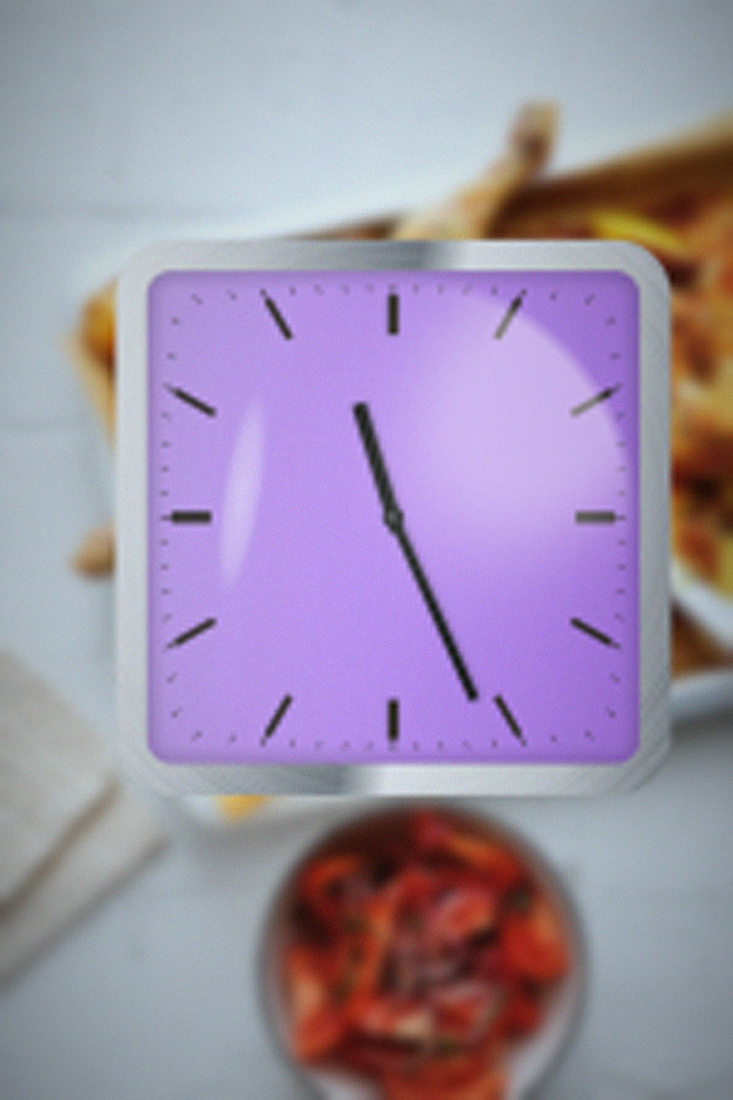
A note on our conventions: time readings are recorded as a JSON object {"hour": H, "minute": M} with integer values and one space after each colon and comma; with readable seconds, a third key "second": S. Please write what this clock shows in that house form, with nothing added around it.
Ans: {"hour": 11, "minute": 26}
